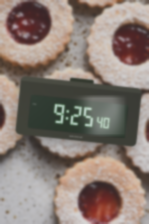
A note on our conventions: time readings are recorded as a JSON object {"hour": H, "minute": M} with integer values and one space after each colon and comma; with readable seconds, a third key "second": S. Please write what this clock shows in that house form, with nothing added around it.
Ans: {"hour": 9, "minute": 25, "second": 40}
